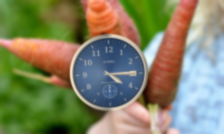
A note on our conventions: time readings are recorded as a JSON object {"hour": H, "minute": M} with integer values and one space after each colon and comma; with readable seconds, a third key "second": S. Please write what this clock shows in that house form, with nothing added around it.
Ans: {"hour": 4, "minute": 15}
